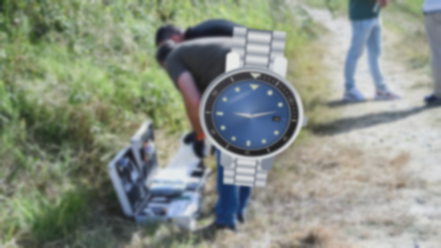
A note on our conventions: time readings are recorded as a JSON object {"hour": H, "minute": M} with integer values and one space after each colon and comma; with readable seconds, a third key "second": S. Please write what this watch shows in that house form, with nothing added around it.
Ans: {"hour": 9, "minute": 12}
